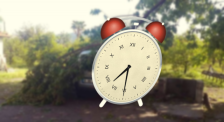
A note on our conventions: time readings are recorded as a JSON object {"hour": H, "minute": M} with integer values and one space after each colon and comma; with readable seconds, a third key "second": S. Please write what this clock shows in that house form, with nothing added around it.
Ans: {"hour": 7, "minute": 30}
